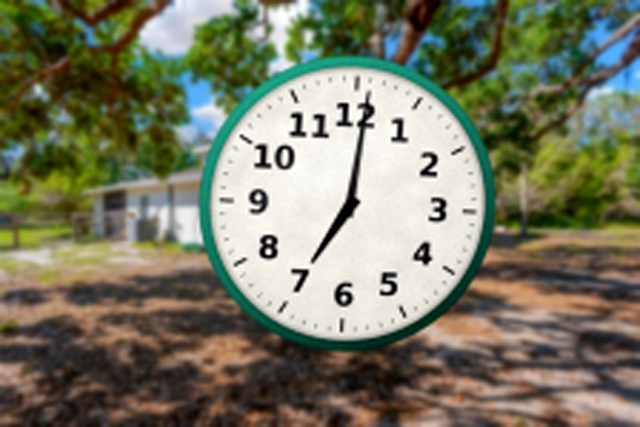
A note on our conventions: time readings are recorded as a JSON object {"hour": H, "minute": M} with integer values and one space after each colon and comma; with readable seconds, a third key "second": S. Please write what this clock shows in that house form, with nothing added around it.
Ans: {"hour": 7, "minute": 1}
